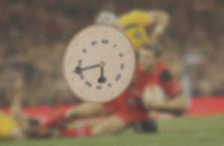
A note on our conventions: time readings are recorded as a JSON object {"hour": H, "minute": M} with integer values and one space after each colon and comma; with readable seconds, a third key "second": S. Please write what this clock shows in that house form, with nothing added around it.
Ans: {"hour": 5, "minute": 42}
